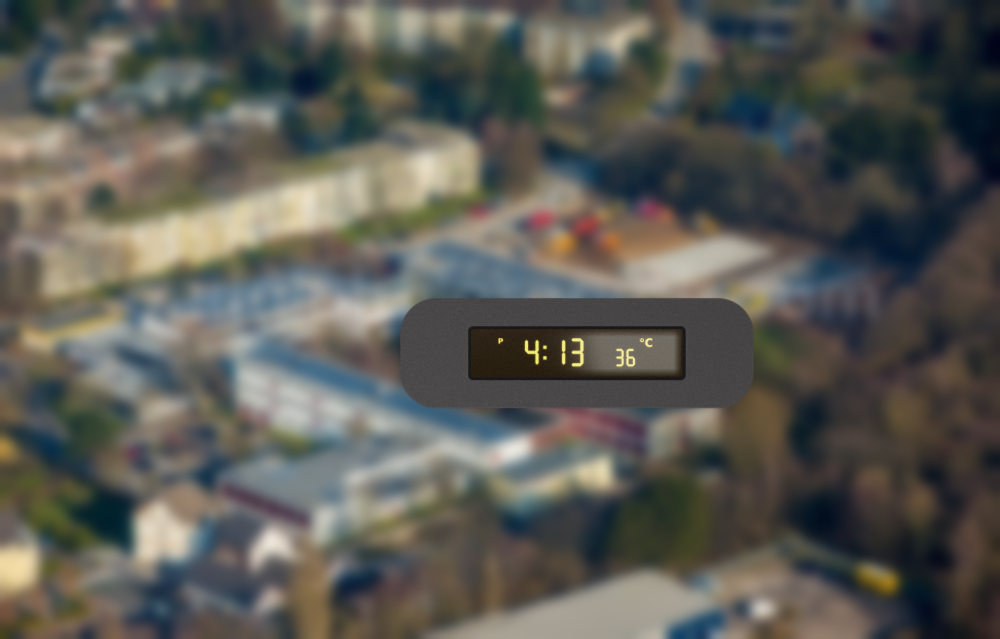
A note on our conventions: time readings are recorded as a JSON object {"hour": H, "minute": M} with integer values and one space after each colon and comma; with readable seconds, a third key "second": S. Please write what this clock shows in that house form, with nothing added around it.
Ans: {"hour": 4, "minute": 13}
